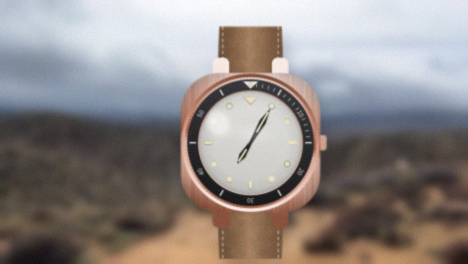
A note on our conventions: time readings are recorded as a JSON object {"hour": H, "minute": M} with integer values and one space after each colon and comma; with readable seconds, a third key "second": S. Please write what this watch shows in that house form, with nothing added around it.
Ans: {"hour": 7, "minute": 5}
